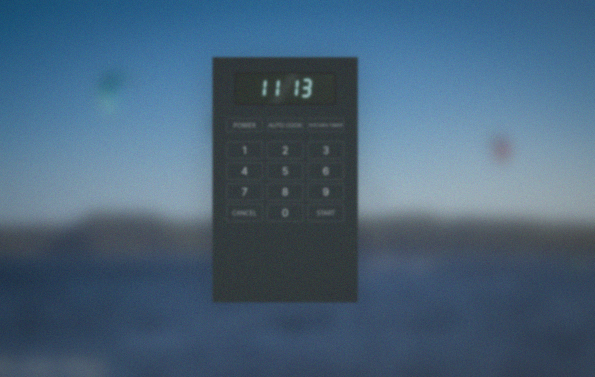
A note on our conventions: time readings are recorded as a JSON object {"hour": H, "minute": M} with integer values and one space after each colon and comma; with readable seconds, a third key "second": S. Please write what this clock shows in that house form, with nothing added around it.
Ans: {"hour": 11, "minute": 13}
